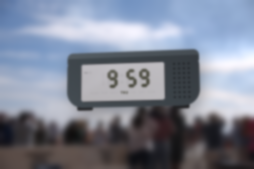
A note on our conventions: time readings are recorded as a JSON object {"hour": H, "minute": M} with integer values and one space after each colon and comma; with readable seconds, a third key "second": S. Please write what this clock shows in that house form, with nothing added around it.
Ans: {"hour": 9, "minute": 59}
